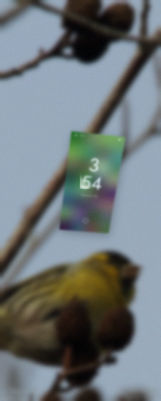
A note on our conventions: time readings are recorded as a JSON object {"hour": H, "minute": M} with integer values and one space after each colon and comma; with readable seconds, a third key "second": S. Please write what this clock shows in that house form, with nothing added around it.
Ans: {"hour": 3, "minute": 54}
